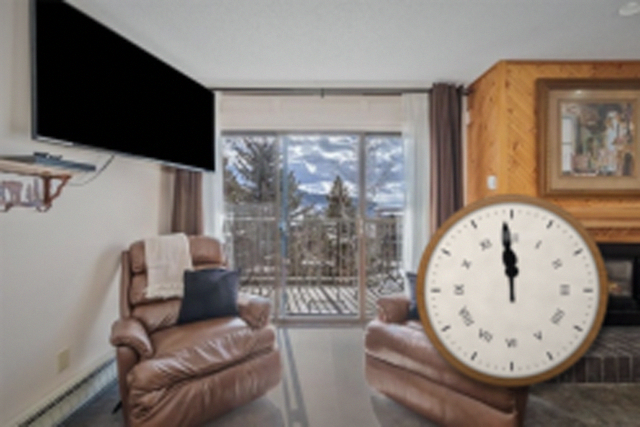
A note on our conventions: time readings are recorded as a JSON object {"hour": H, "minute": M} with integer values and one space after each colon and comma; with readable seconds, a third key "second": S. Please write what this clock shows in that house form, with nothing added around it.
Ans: {"hour": 11, "minute": 59}
